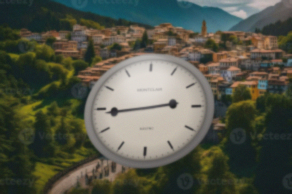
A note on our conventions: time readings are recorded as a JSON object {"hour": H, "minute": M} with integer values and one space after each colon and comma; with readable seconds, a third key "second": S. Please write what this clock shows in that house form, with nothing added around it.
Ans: {"hour": 2, "minute": 44}
